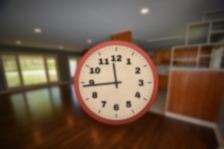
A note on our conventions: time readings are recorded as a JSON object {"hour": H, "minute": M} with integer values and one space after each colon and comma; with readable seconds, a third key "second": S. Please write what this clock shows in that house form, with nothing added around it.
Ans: {"hour": 11, "minute": 44}
